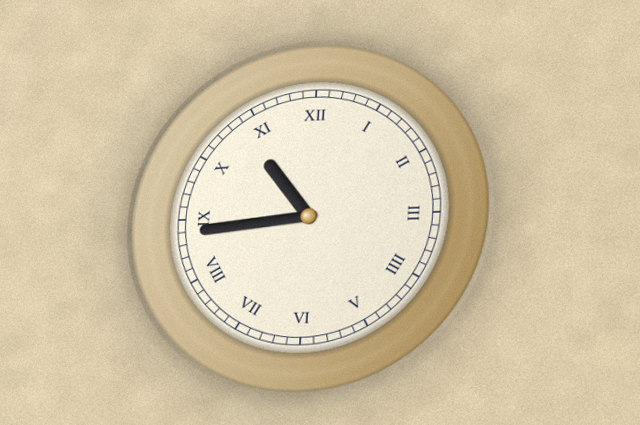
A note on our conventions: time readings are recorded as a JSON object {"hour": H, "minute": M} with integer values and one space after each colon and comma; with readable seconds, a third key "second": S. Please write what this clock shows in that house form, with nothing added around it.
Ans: {"hour": 10, "minute": 44}
